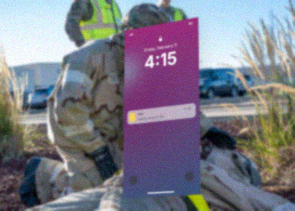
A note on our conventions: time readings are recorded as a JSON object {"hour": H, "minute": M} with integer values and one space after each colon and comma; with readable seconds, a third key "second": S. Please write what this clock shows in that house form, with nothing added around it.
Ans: {"hour": 4, "minute": 15}
